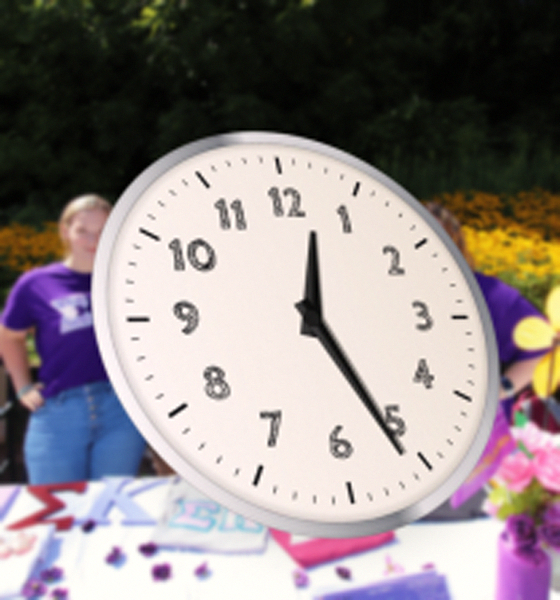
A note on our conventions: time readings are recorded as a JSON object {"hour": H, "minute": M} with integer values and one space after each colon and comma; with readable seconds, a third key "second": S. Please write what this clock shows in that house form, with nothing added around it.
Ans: {"hour": 12, "minute": 26}
